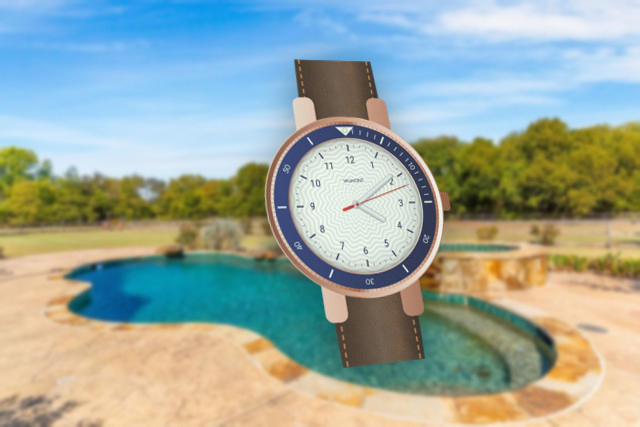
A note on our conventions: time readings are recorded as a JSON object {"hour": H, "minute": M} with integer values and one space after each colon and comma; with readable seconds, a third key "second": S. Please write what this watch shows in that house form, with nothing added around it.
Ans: {"hour": 4, "minute": 9, "second": 12}
